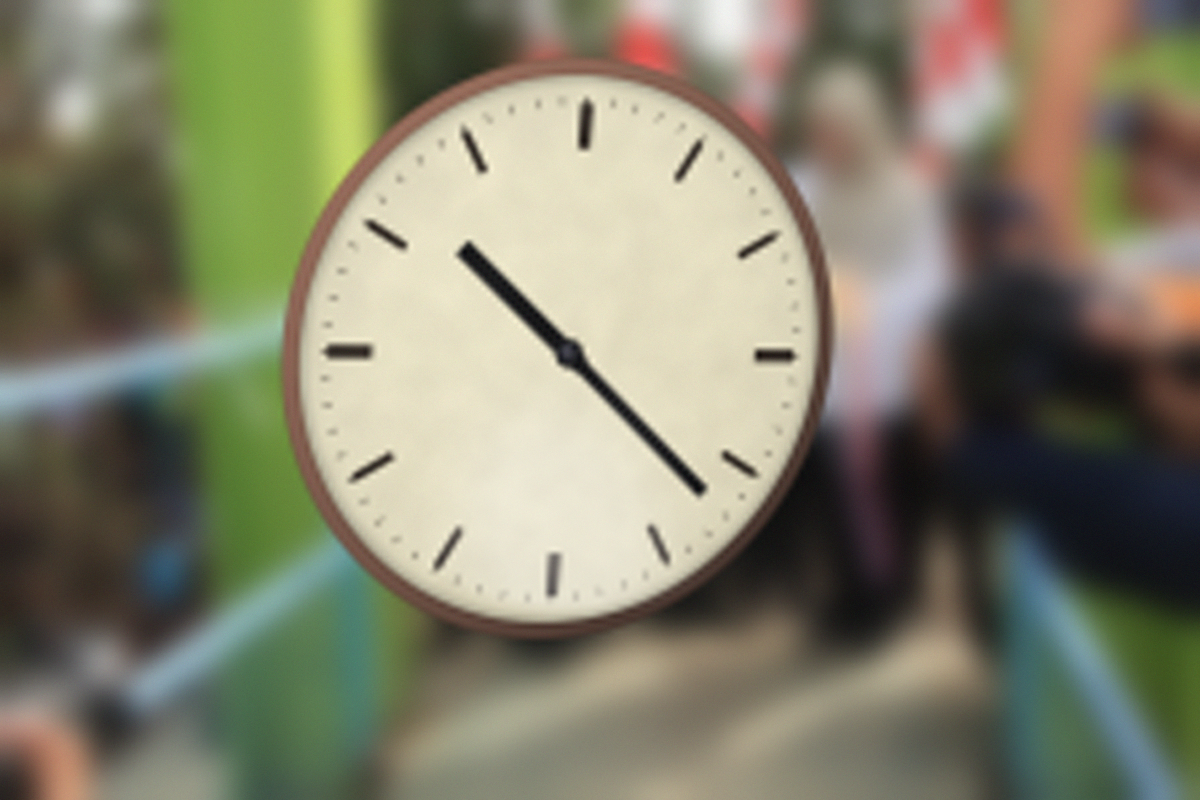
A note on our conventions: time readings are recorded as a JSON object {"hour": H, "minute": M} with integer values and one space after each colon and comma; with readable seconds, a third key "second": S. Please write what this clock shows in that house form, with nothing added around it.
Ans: {"hour": 10, "minute": 22}
